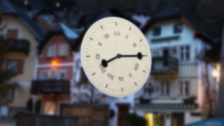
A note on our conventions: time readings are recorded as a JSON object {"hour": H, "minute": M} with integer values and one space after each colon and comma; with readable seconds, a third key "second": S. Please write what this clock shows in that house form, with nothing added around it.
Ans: {"hour": 8, "minute": 15}
